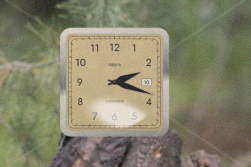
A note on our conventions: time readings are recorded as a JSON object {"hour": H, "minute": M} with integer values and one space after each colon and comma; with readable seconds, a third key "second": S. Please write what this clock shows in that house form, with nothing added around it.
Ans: {"hour": 2, "minute": 18}
